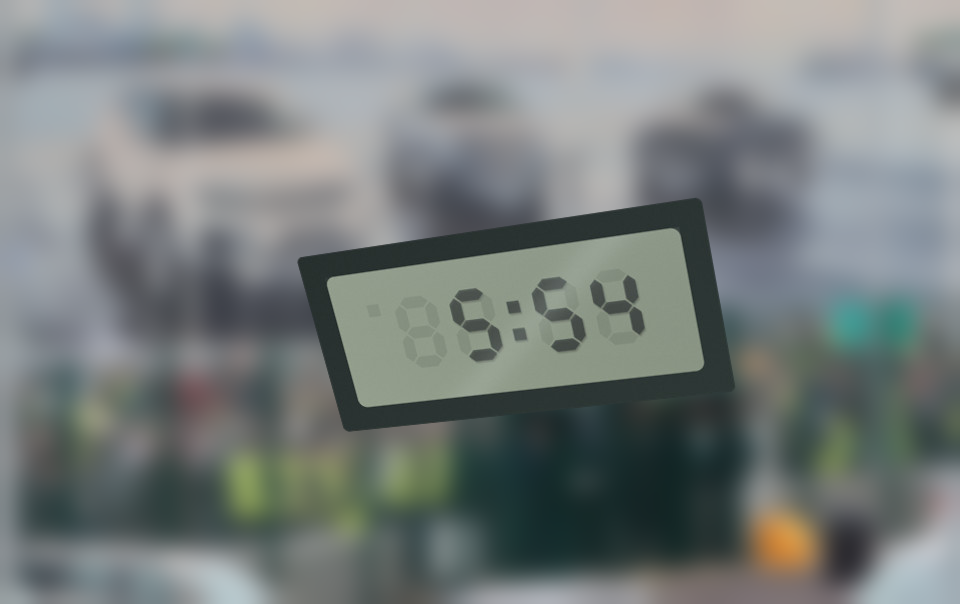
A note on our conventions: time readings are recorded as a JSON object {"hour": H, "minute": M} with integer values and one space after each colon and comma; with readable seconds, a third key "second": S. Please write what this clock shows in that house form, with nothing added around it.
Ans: {"hour": 5, "minute": 54}
